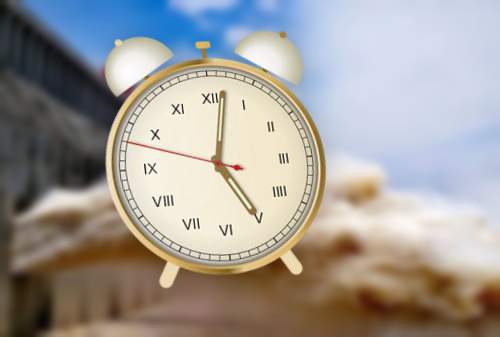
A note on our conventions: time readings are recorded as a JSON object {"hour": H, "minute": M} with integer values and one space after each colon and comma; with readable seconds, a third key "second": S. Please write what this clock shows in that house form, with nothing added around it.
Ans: {"hour": 5, "minute": 1, "second": 48}
